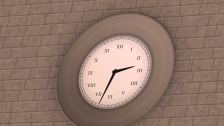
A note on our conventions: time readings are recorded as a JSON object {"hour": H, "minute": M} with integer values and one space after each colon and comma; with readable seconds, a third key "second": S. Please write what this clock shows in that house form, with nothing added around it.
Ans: {"hour": 2, "minute": 33}
